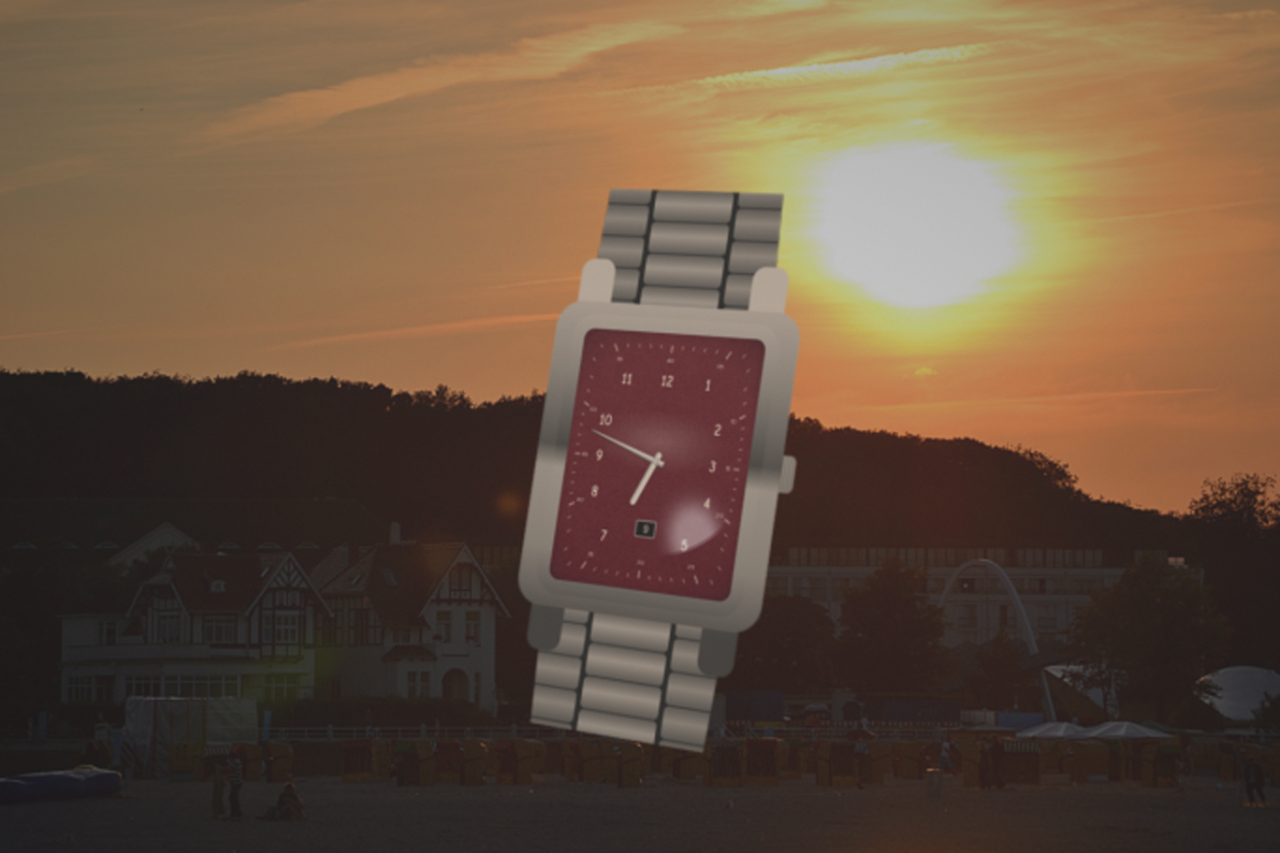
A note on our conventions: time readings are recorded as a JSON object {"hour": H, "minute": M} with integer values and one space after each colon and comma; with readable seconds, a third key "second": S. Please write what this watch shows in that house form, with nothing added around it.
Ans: {"hour": 6, "minute": 48}
